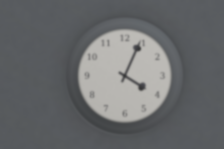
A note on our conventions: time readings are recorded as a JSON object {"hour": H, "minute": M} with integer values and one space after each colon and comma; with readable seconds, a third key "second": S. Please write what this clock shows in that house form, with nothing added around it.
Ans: {"hour": 4, "minute": 4}
